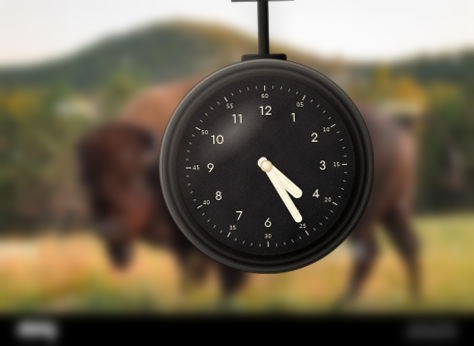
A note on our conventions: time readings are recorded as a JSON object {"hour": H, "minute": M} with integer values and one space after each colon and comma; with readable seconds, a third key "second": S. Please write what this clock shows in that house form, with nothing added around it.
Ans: {"hour": 4, "minute": 25}
